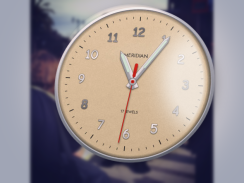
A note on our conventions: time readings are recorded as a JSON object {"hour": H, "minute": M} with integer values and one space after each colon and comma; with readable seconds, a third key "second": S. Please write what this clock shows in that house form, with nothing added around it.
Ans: {"hour": 11, "minute": 5, "second": 31}
